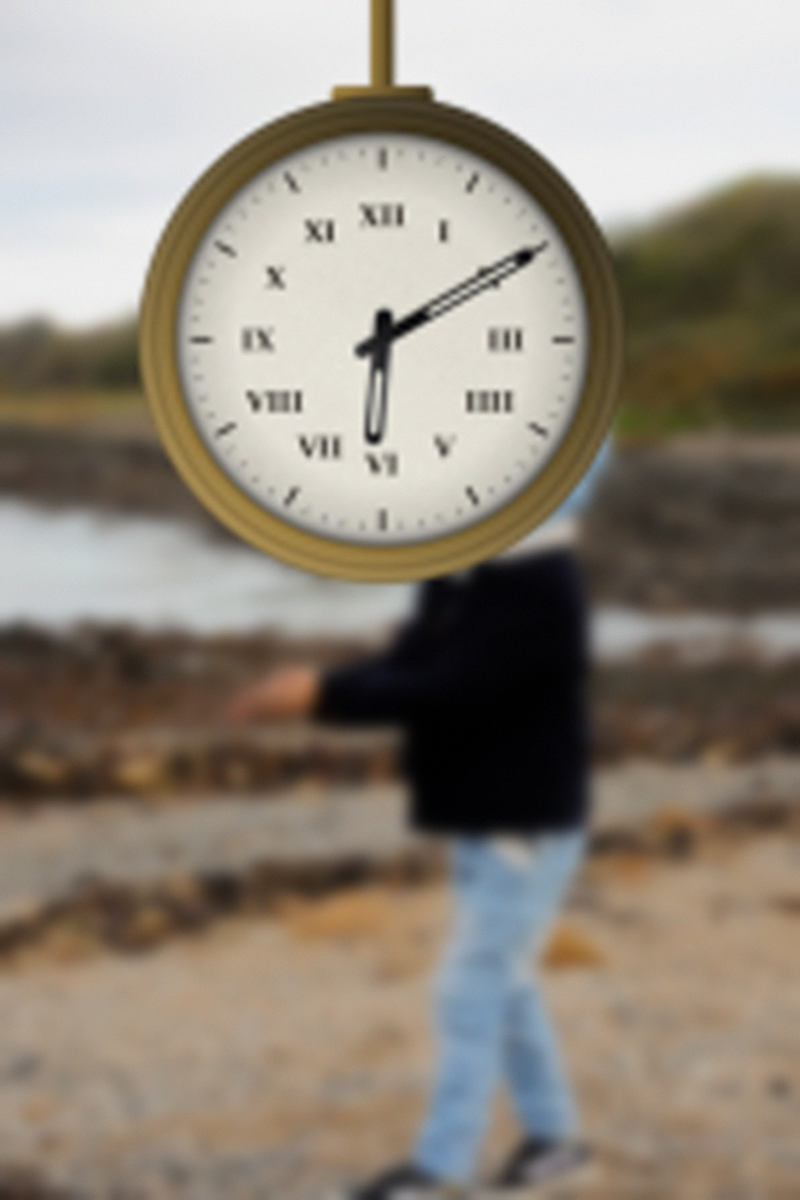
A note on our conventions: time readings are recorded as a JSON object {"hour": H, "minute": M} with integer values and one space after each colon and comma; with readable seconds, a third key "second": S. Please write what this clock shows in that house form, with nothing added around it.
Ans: {"hour": 6, "minute": 10}
